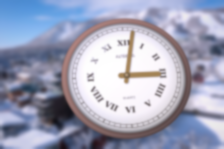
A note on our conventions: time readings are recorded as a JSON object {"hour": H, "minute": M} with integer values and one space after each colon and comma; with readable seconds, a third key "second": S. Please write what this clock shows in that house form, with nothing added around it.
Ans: {"hour": 3, "minute": 2}
